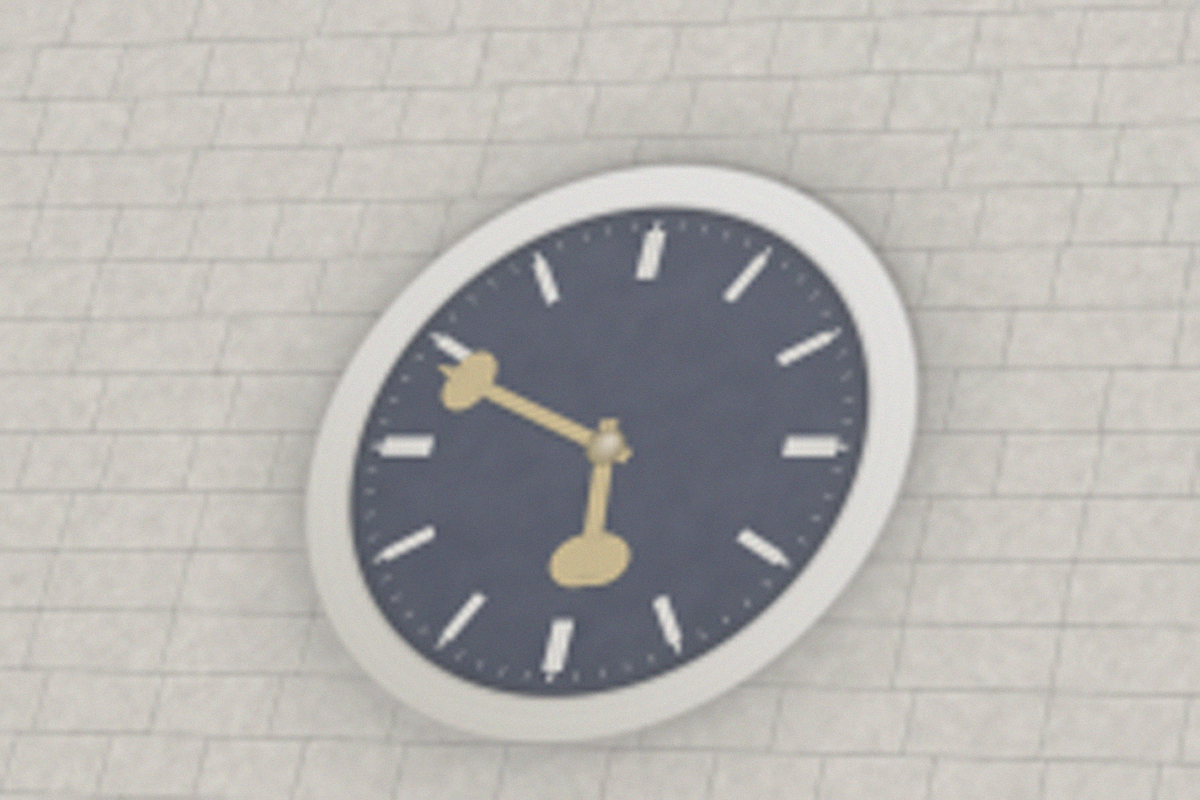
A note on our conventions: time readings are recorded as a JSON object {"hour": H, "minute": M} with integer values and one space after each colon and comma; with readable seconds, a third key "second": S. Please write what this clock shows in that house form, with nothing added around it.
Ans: {"hour": 5, "minute": 49}
